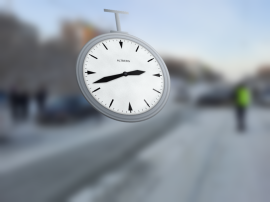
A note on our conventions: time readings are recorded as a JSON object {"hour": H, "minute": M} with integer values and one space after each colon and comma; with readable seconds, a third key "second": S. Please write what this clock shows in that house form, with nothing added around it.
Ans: {"hour": 2, "minute": 42}
